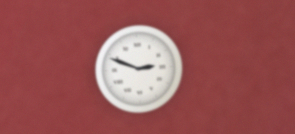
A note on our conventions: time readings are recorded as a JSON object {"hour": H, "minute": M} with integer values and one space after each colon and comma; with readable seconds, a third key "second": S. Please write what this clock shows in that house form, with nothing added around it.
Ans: {"hour": 2, "minute": 49}
